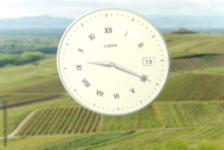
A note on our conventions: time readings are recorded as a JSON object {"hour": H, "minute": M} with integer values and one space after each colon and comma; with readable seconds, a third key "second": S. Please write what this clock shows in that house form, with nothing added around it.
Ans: {"hour": 9, "minute": 20}
